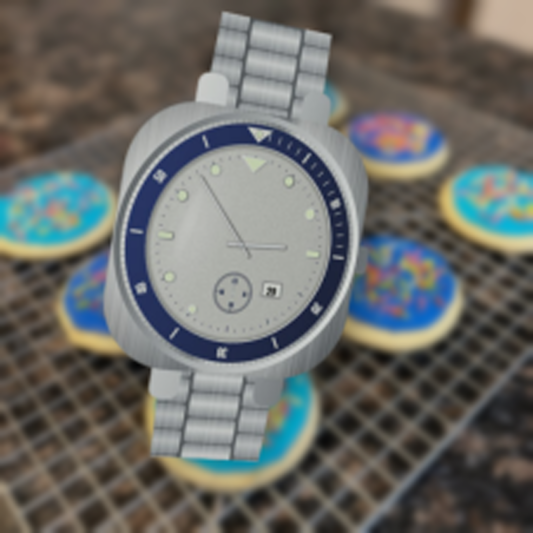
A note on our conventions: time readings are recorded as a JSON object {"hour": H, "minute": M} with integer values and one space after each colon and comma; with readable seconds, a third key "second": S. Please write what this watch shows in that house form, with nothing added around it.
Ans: {"hour": 2, "minute": 53}
